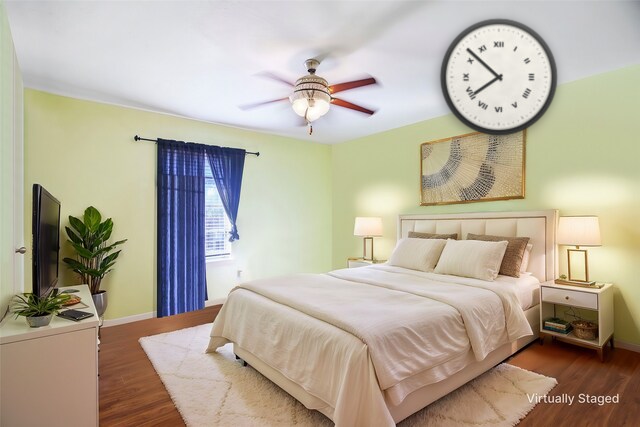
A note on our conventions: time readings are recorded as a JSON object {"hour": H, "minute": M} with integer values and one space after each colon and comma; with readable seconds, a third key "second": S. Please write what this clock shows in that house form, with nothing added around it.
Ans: {"hour": 7, "minute": 52}
